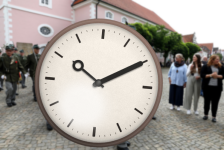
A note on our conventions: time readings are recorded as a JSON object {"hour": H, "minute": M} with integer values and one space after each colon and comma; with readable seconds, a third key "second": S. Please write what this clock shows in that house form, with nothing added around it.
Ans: {"hour": 10, "minute": 10}
